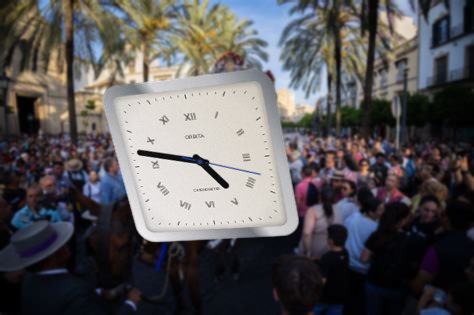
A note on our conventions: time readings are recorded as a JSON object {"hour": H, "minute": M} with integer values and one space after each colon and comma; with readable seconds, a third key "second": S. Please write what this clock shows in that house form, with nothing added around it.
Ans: {"hour": 4, "minute": 47, "second": 18}
